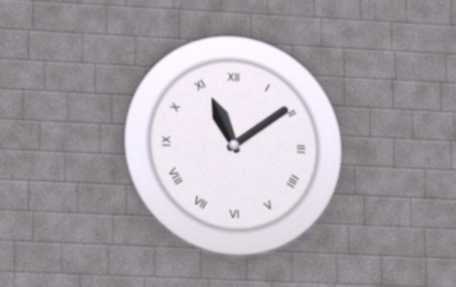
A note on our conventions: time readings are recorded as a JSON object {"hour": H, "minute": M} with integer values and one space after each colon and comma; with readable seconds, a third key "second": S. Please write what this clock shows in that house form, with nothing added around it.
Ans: {"hour": 11, "minute": 9}
